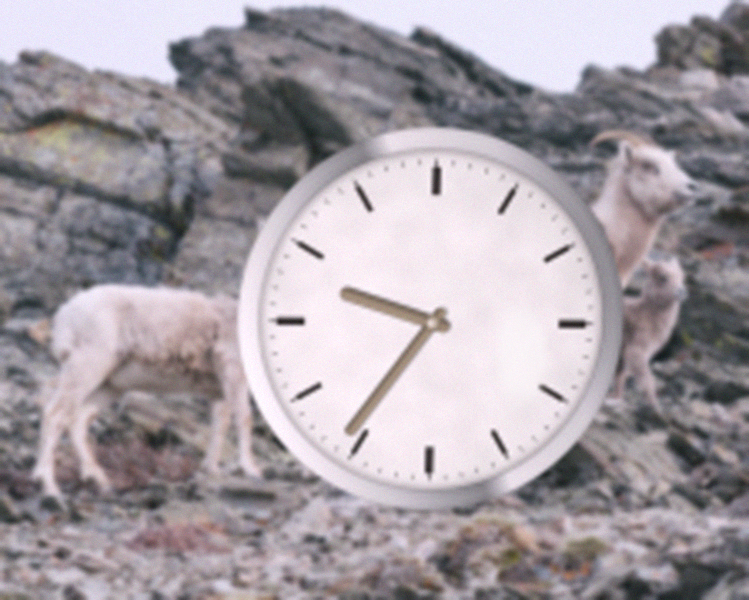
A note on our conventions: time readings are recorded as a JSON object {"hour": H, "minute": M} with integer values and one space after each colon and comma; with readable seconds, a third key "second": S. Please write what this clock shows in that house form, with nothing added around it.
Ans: {"hour": 9, "minute": 36}
